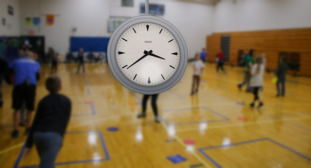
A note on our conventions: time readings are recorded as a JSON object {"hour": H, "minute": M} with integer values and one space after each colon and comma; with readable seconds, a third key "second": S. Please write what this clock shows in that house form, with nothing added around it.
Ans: {"hour": 3, "minute": 39}
